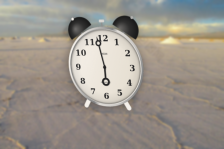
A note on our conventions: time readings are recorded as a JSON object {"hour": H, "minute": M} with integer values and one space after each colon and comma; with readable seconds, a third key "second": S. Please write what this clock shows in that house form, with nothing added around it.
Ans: {"hour": 5, "minute": 58}
